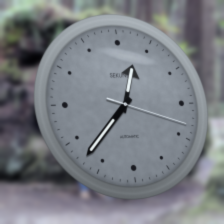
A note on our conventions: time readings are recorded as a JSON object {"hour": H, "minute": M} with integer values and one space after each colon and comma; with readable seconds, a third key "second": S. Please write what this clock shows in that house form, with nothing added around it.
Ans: {"hour": 12, "minute": 37, "second": 18}
